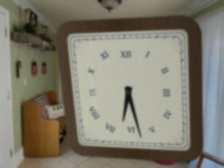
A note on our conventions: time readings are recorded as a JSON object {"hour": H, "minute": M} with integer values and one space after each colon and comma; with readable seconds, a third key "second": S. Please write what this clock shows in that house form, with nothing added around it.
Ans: {"hour": 6, "minute": 28}
